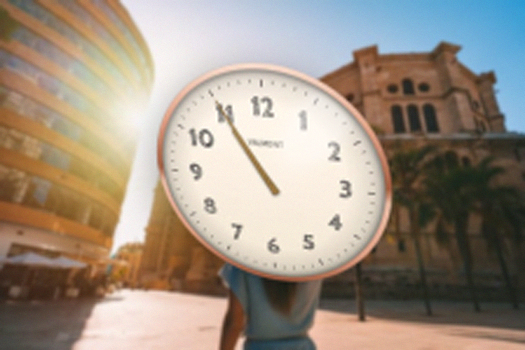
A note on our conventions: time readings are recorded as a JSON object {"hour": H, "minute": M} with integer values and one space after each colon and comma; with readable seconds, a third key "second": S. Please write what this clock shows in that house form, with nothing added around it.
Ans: {"hour": 10, "minute": 55}
